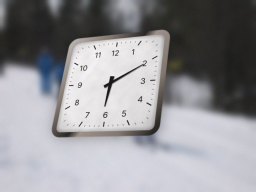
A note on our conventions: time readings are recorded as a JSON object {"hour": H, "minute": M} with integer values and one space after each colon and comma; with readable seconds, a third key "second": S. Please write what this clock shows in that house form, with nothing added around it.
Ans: {"hour": 6, "minute": 10}
